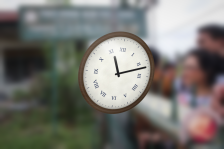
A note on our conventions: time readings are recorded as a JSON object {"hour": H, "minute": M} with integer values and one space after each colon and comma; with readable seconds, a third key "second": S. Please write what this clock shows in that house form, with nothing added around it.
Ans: {"hour": 11, "minute": 12}
